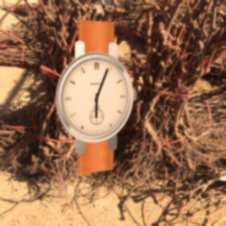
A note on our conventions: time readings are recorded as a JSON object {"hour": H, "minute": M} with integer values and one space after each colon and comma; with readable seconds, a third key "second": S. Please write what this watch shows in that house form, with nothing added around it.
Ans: {"hour": 6, "minute": 4}
